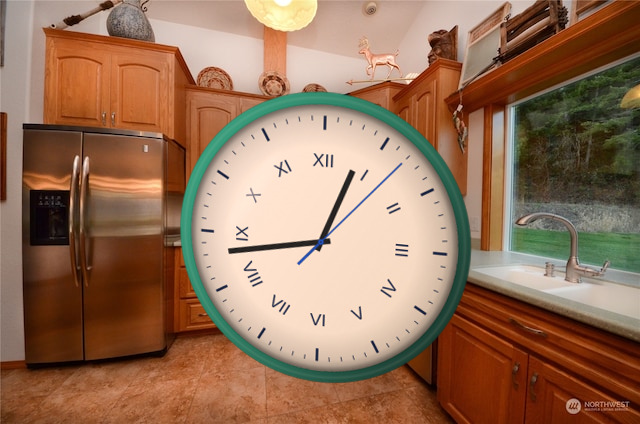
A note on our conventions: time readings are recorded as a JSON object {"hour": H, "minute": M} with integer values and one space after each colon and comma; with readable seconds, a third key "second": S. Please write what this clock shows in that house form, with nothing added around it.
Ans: {"hour": 12, "minute": 43, "second": 7}
